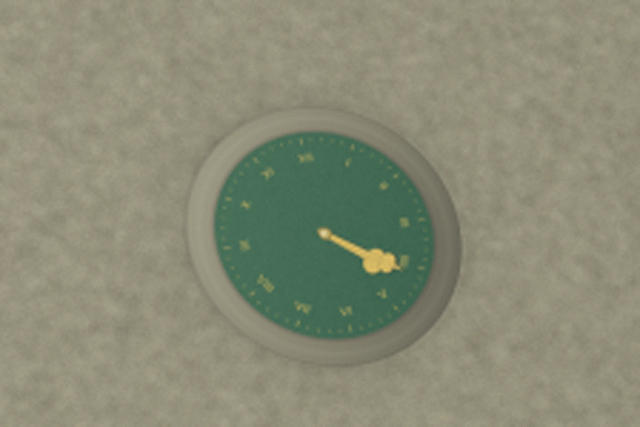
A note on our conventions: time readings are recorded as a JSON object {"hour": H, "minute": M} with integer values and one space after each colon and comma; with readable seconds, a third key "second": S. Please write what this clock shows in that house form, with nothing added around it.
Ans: {"hour": 4, "minute": 21}
